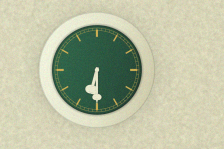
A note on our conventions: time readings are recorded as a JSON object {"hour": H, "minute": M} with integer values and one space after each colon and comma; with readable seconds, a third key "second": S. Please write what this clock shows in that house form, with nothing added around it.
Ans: {"hour": 6, "minute": 30}
